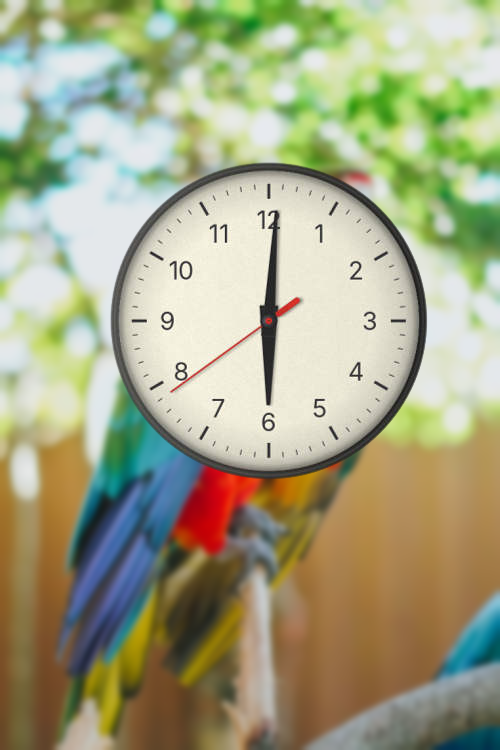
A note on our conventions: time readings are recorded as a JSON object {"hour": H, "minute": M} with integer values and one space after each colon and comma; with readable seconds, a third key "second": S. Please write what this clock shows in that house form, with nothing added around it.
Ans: {"hour": 6, "minute": 0, "second": 39}
